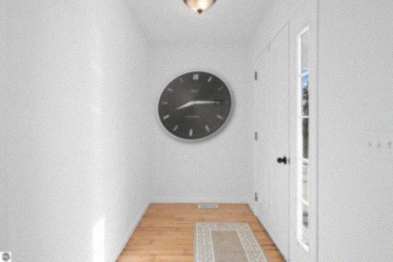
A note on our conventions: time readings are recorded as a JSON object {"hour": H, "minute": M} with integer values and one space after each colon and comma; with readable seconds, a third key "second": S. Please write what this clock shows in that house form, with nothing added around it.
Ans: {"hour": 8, "minute": 15}
